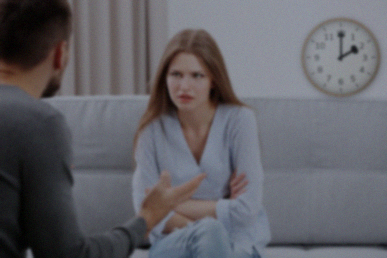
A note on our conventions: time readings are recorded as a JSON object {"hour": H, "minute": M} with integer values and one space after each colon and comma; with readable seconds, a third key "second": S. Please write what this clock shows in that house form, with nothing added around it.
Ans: {"hour": 2, "minute": 0}
